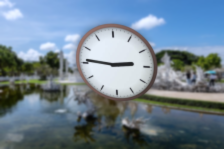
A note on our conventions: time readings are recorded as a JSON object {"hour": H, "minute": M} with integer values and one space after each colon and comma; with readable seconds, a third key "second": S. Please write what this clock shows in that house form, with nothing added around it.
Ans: {"hour": 2, "minute": 46}
